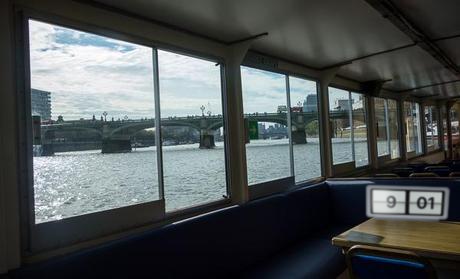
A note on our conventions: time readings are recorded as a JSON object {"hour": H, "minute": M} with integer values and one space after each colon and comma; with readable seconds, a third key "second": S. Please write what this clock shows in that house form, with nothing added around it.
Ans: {"hour": 9, "minute": 1}
